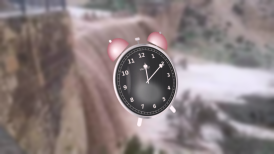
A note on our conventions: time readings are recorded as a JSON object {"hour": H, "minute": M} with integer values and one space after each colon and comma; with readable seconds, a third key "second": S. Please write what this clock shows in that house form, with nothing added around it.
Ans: {"hour": 12, "minute": 10}
